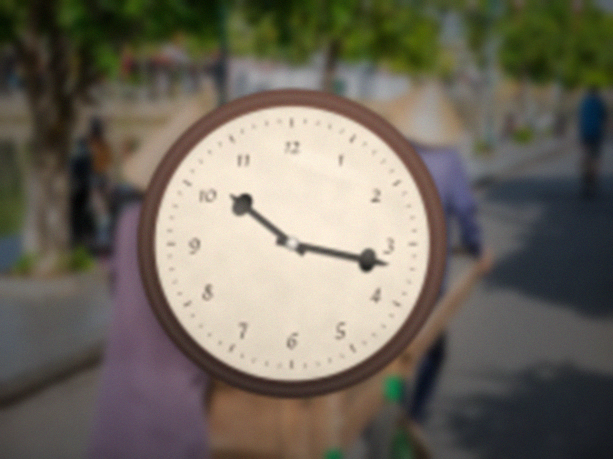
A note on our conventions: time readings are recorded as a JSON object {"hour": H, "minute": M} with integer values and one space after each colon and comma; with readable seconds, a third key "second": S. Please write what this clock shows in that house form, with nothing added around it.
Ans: {"hour": 10, "minute": 17}
